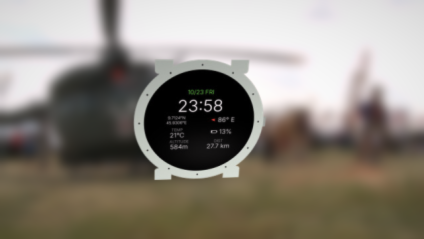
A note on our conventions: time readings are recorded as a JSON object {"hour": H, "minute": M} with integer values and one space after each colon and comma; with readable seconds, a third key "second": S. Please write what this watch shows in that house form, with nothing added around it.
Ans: {"hour": 23, "minute": 58}
